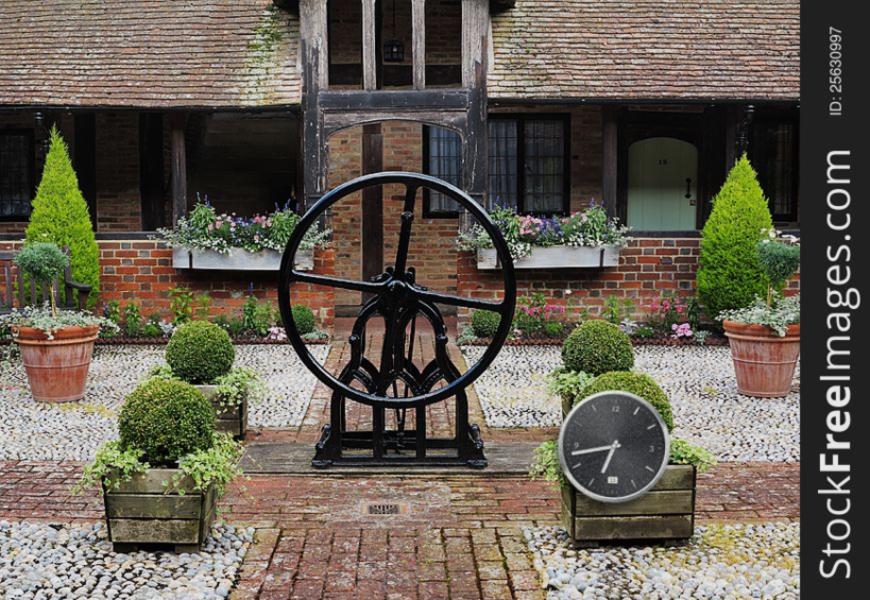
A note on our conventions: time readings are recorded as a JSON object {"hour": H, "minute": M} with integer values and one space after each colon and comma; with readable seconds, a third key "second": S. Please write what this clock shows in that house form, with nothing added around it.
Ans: {"hour": 6, "minute": 43}
